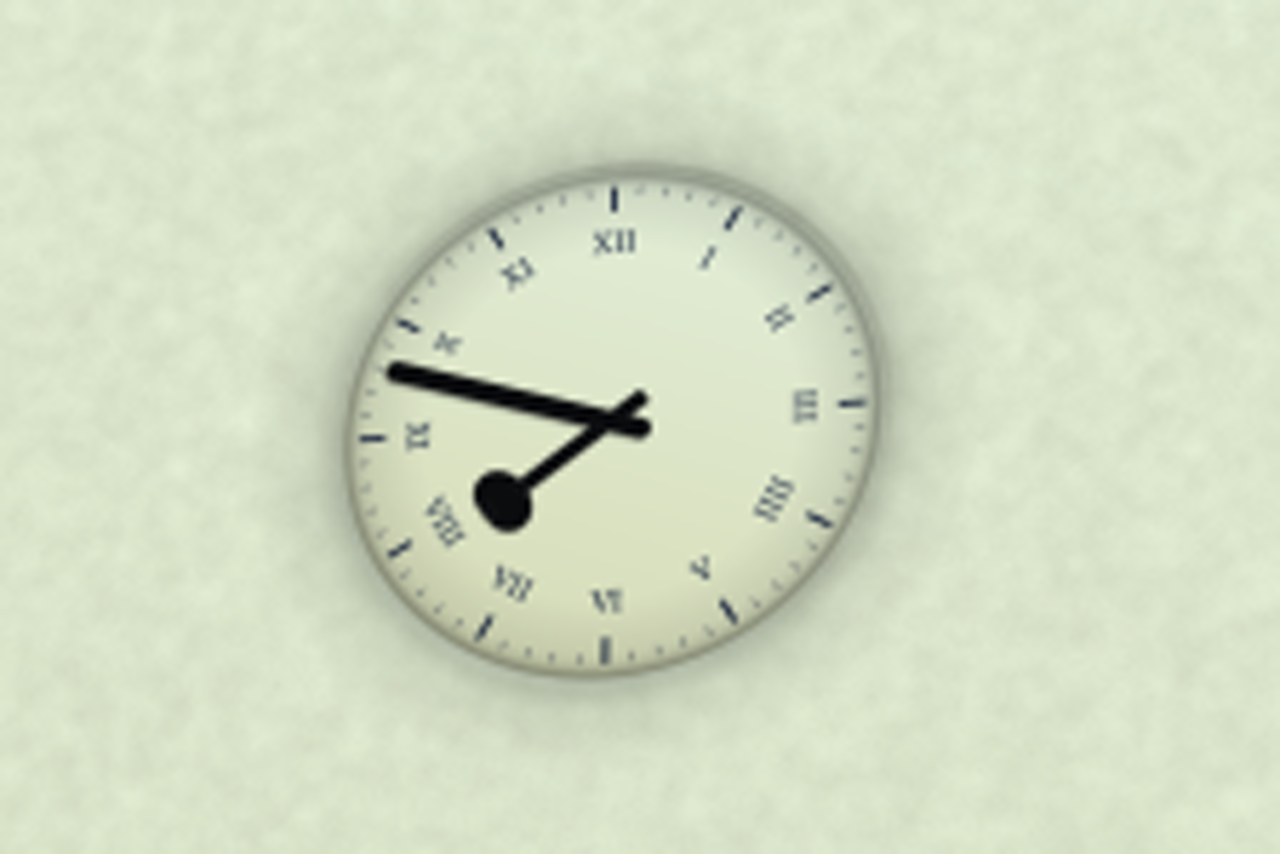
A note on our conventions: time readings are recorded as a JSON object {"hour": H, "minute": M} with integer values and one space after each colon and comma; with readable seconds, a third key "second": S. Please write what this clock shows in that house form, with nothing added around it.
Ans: {"hour": 7, "minute": 48}
